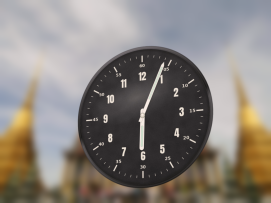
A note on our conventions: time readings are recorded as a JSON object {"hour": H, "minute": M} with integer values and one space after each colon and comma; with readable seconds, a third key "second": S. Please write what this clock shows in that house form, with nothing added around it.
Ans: {"hour": 6, "minute": 4}
